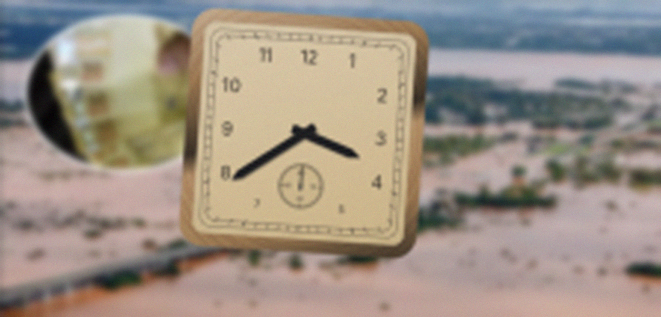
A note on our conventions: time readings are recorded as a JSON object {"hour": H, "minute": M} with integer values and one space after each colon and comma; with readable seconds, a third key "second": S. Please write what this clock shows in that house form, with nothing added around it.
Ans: {"hour": 3, "minute": 39}
